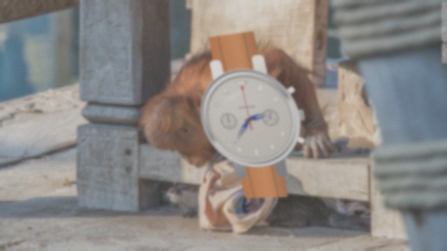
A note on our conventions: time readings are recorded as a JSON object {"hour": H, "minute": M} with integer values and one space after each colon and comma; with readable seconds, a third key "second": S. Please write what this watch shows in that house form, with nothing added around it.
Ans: {"hour": 2, "minute": 37}
